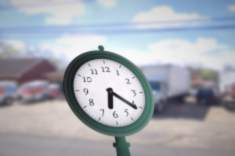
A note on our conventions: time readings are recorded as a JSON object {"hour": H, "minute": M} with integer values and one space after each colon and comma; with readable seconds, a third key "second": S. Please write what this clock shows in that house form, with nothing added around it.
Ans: {"hour": 6, "minute": 21}
